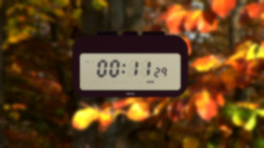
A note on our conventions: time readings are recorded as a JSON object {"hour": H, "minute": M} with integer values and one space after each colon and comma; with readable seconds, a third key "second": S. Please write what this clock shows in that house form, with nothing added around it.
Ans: {"hour": 0, "minute": 11}
